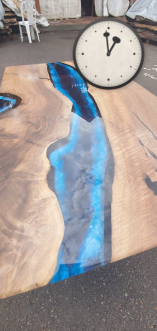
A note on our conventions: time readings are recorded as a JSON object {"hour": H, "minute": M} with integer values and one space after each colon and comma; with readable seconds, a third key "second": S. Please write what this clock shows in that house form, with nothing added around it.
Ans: {"hour": 12, "minute": 59}
